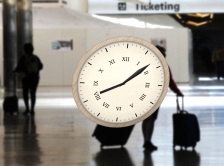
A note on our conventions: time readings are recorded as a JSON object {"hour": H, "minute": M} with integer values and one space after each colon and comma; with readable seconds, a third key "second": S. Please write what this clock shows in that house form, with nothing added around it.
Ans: {"hour": 8, "minute": 8}
